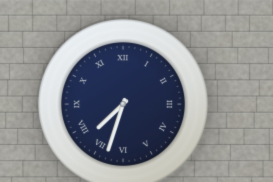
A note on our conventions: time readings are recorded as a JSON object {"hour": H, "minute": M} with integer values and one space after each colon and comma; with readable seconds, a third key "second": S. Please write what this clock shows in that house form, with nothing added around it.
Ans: {"hour": 7, "minute": 33}
